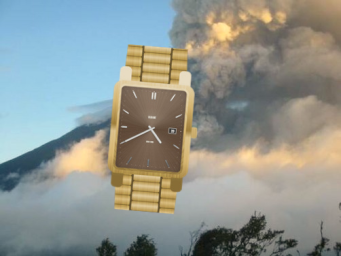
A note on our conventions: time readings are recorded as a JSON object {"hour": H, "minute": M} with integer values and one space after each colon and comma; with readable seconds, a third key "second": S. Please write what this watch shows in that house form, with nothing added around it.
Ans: {"hour": 4, "minute": 40}
